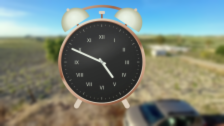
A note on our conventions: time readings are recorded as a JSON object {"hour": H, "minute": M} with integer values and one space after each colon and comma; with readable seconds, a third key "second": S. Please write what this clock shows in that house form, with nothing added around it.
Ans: {"hour": 4, "minute": 49}
